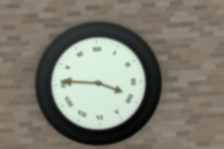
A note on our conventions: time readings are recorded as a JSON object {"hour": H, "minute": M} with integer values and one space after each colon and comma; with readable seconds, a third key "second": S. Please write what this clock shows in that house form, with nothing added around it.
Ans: {"hour": 3, "minute": 46}
